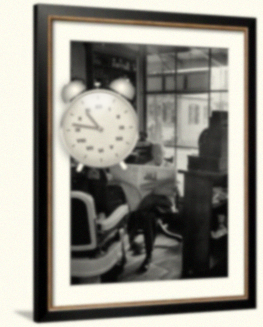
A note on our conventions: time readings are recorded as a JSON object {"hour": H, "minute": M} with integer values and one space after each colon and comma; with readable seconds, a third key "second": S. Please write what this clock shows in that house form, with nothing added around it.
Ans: {"hour": 10, "minute": 47}
